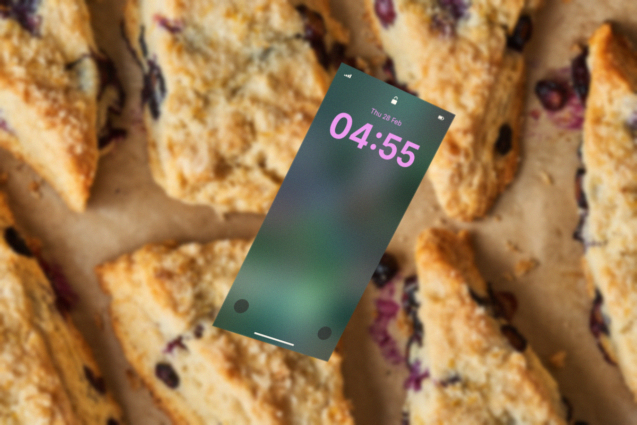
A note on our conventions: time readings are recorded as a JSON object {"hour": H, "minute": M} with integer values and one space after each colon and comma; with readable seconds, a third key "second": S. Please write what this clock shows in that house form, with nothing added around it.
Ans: {"hour": 4, "minute": 55}
